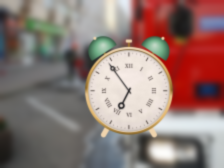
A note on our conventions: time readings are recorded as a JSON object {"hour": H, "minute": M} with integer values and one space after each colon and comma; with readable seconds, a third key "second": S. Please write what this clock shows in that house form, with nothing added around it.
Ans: {"hour": 6, "minute": 54}
